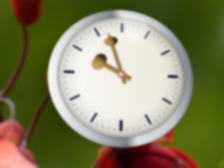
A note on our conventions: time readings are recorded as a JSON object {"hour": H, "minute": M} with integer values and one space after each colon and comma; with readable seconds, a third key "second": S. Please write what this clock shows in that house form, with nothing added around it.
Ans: {"hour": 9, "minute": 57}
